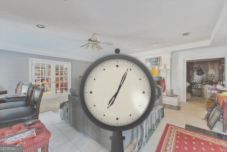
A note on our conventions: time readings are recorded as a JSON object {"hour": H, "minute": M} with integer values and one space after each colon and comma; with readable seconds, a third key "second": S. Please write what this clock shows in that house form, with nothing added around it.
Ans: {"hour": 7, "minute": 4}
